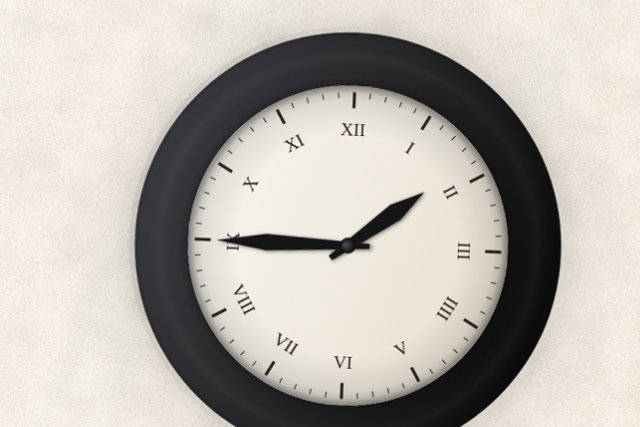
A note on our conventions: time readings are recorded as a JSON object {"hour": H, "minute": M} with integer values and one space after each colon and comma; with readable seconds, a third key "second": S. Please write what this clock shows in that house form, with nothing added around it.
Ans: {"hour": 1, "minute": 45}
